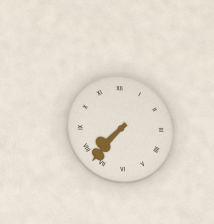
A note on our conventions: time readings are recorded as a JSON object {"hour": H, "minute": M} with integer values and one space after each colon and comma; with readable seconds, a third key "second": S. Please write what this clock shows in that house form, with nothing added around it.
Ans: {"hour": 7, "minute": 37}
